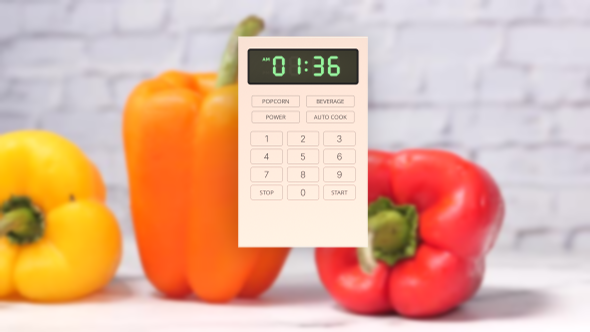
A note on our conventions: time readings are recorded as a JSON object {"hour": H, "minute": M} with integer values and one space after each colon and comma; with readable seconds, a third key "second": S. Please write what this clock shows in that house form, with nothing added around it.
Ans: {"hour": 1, "minute": 36}
